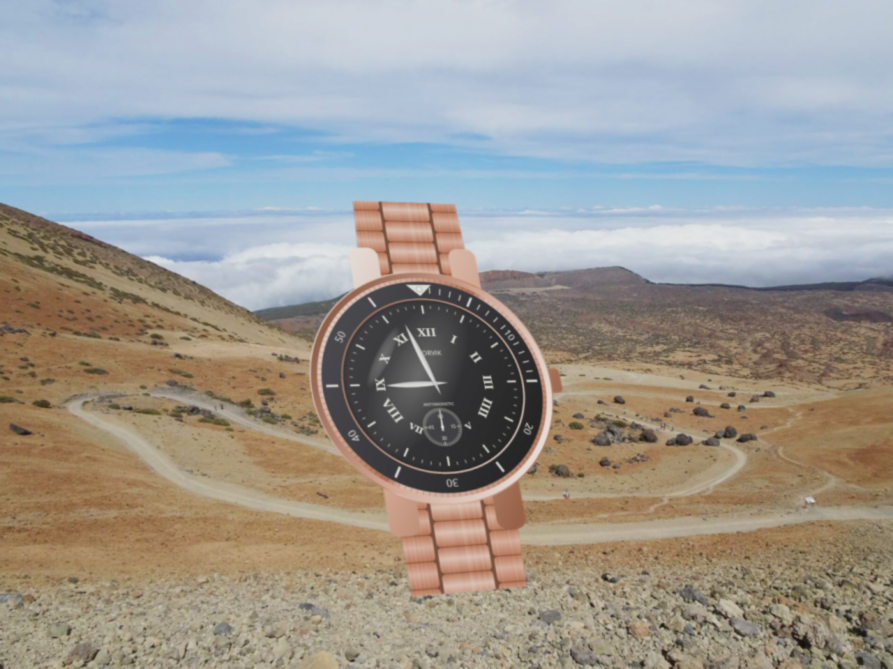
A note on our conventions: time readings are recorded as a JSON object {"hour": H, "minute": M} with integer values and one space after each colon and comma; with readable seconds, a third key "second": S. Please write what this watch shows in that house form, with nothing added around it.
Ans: {"hour": 8, "minute": 57}
